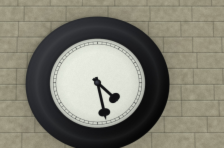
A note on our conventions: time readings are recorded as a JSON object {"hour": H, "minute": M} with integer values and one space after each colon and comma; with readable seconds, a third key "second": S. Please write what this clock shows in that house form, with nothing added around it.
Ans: {"hour": 4, "minute": 28}
